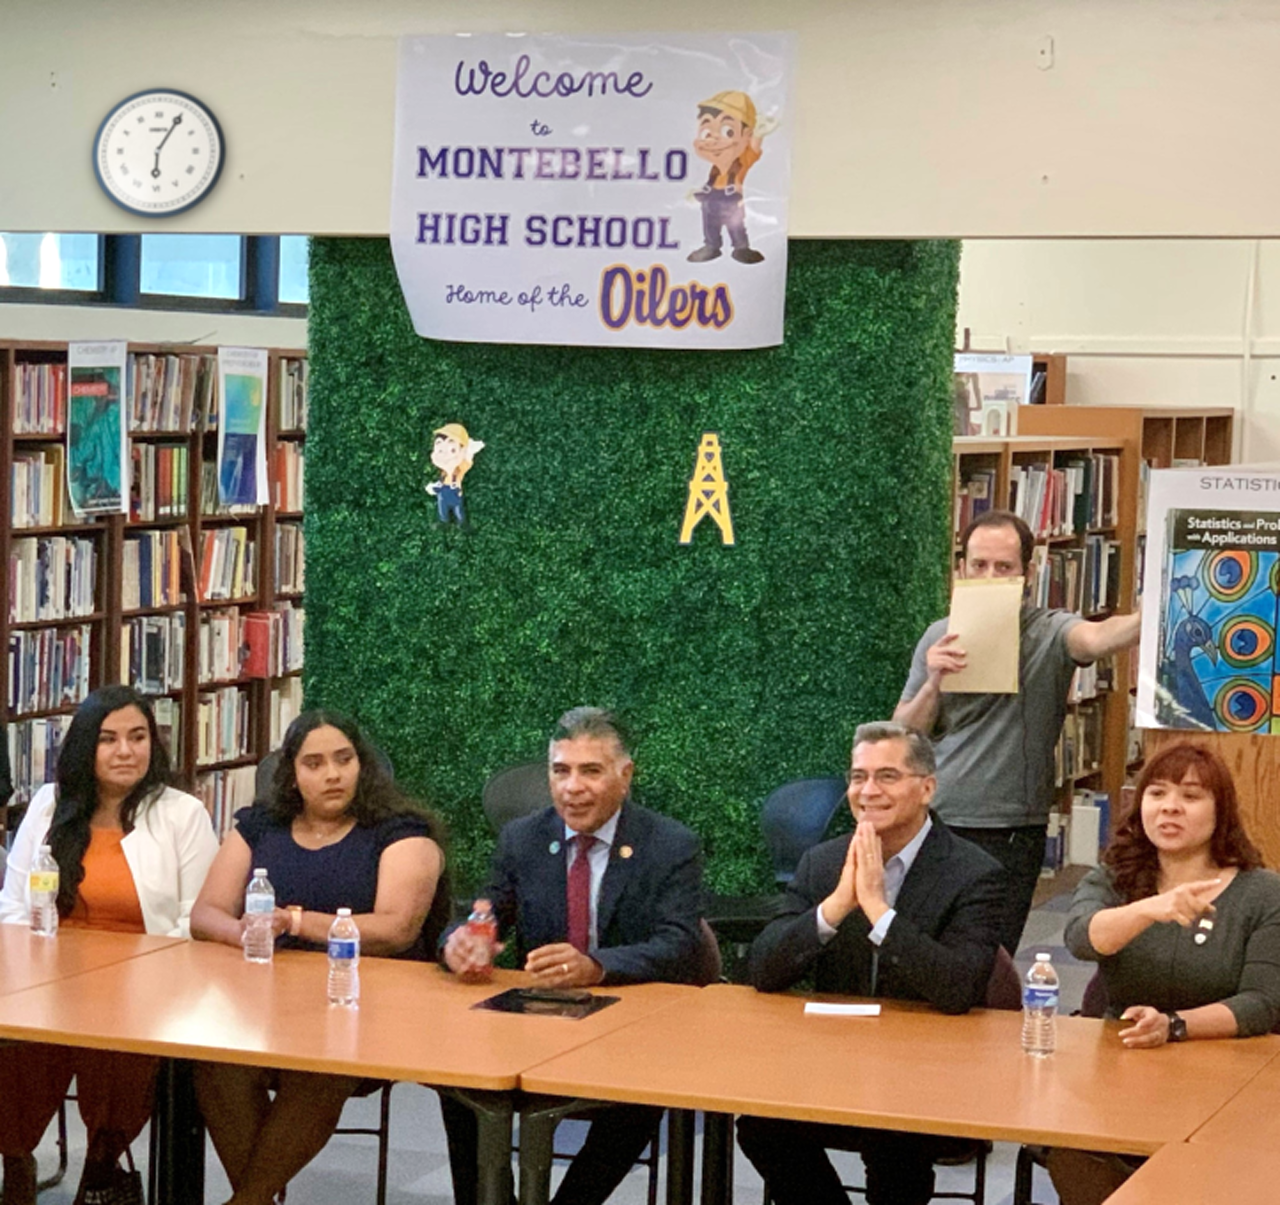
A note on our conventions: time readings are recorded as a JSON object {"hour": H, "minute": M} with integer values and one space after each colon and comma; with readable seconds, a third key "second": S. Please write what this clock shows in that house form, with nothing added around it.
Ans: {"hour": 6, "minute": 5}
